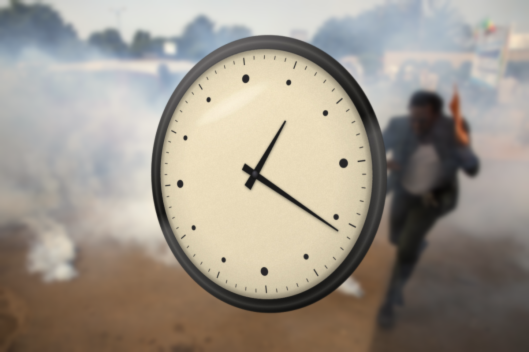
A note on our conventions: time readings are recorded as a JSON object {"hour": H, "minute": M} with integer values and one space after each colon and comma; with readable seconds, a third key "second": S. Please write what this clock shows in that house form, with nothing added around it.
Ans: {"hour": 1, "minute": 21}
